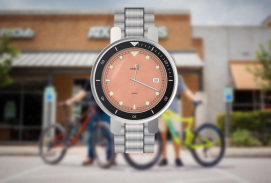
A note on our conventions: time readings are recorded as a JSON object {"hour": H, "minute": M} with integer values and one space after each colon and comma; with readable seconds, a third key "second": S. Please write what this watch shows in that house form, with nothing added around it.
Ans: {"hour": 12, "minute": 19}
